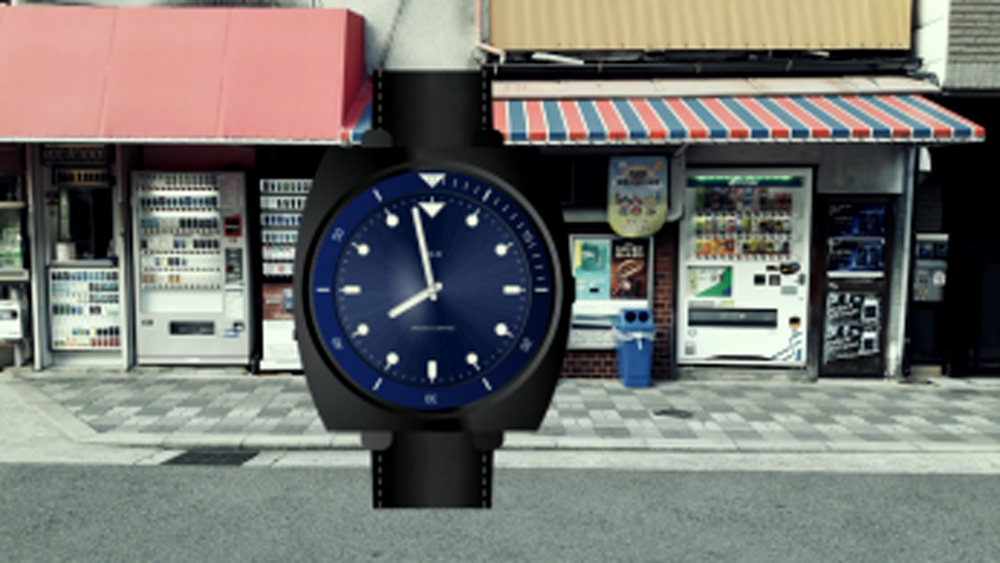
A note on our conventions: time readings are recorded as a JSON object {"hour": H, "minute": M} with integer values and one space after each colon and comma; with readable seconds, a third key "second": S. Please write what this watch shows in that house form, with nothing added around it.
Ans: {"hour": 7, "minute": 58}
